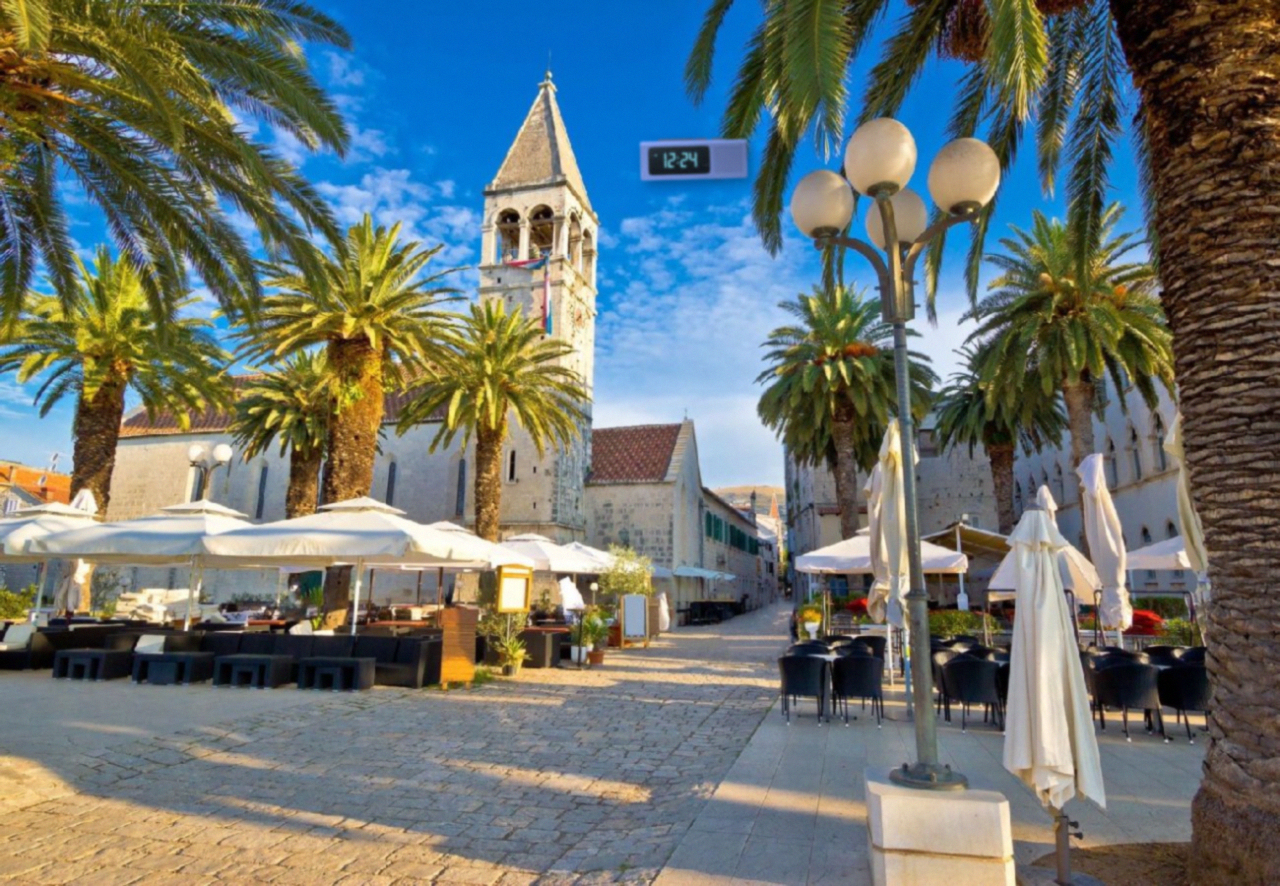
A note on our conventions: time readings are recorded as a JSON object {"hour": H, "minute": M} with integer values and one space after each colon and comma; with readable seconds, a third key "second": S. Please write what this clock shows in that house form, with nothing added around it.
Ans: {"hour": 12, "minute": 24}
